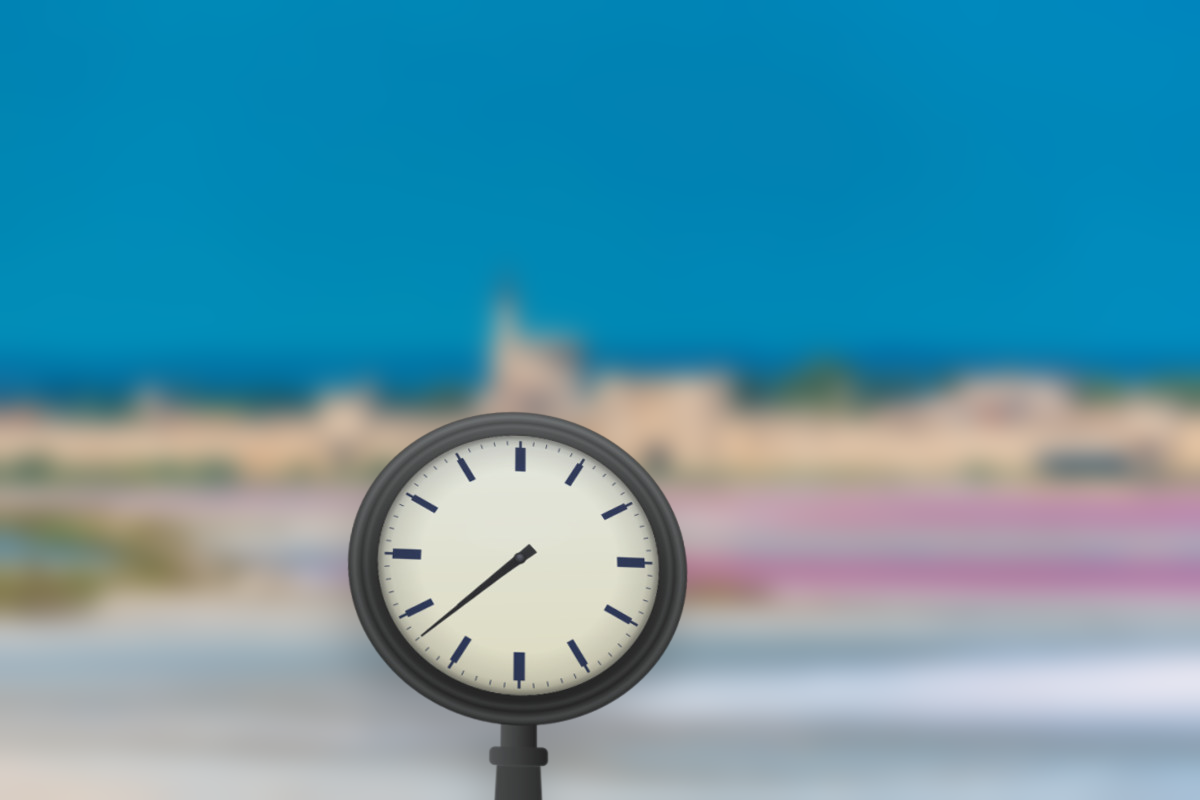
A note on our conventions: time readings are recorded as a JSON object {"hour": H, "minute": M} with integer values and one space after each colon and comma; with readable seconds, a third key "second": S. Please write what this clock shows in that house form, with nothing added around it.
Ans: {"hour": 7, "minute": 38}
